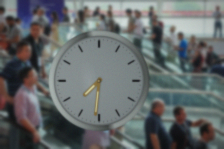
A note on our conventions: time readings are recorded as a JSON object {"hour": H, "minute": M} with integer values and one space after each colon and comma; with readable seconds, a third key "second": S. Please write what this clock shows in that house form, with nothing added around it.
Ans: {"hour": 7, "minute": 31}
